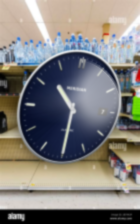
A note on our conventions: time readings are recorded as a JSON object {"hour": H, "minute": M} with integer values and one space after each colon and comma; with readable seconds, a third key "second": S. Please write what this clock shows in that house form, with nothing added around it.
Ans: {"hour": 10, "minute": 30}
